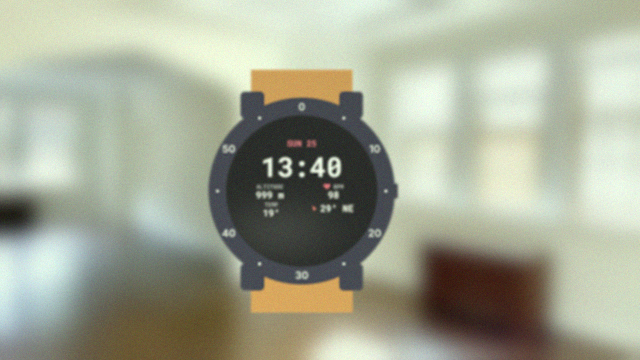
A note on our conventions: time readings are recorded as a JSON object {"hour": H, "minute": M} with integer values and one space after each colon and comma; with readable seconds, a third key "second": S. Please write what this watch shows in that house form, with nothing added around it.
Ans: {"hour": 13, "minute": 40}
